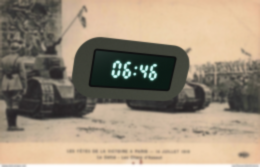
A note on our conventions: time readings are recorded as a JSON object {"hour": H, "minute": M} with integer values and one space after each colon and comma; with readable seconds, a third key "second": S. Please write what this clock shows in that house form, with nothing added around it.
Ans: {"hour": 6, "minute": 46}
